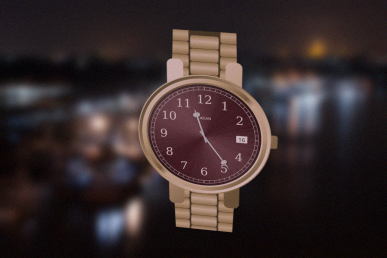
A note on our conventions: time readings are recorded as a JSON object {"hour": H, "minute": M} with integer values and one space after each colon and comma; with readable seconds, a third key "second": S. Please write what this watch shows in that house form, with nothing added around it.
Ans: {"hour": 11, "minute": 24}
